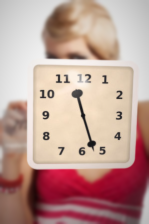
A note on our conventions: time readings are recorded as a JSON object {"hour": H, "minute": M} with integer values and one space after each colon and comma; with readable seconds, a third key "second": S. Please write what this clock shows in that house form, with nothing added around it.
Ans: {"hour": 11, "minute": 27}
